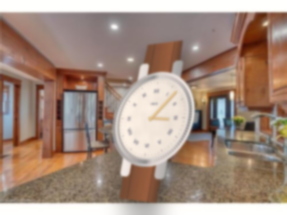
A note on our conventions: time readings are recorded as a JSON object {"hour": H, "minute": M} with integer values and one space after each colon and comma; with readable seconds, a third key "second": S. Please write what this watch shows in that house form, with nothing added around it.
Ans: {"hour": 3, "minute": 7}
